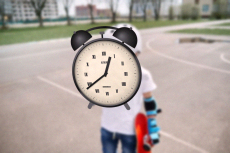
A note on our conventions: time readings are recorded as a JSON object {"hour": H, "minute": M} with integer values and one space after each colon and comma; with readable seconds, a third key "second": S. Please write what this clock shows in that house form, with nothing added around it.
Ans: {"hour": 12, "minute": 39}
